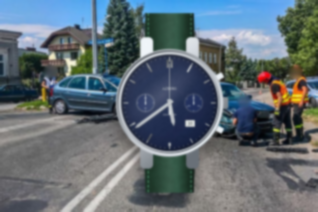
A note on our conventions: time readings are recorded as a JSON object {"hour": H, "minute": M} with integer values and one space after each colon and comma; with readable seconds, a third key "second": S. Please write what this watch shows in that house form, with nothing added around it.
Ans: {"hour": 5, "minute": 39}
